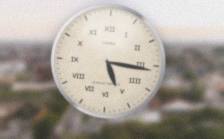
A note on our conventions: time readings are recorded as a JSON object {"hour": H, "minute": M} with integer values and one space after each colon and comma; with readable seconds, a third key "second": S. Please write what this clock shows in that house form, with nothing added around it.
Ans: {"hour": 5, "minute": 16}
